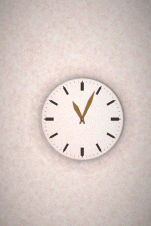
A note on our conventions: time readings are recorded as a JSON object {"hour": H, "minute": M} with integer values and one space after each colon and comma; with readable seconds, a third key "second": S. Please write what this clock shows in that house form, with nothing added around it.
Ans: {"hour": 11, "minute": 4}
